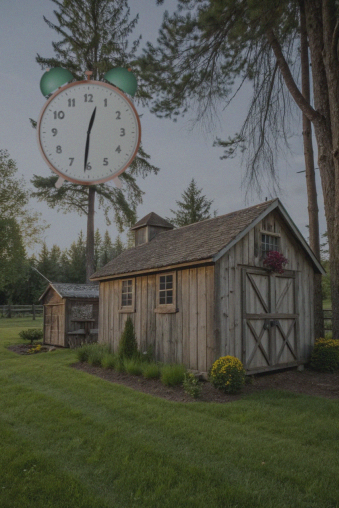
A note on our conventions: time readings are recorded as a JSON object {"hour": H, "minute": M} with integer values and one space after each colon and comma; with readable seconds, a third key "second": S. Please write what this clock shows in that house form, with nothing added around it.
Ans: {"hour": 12, "minute": 31}
